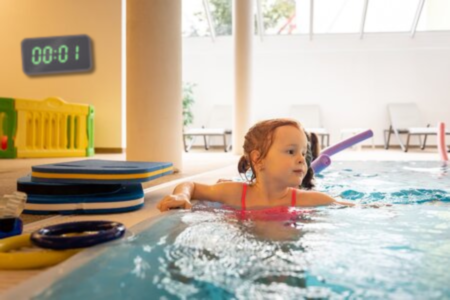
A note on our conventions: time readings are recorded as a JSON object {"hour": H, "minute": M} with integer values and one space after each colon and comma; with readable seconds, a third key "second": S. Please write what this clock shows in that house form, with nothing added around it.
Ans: {"hour": 0, "minute": 1}
